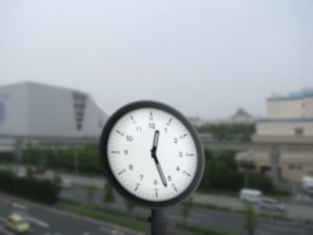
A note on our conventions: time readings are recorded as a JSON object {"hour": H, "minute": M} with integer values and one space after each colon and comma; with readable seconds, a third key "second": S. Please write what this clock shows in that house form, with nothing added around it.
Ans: {"hour": 12, "minute": 27}
